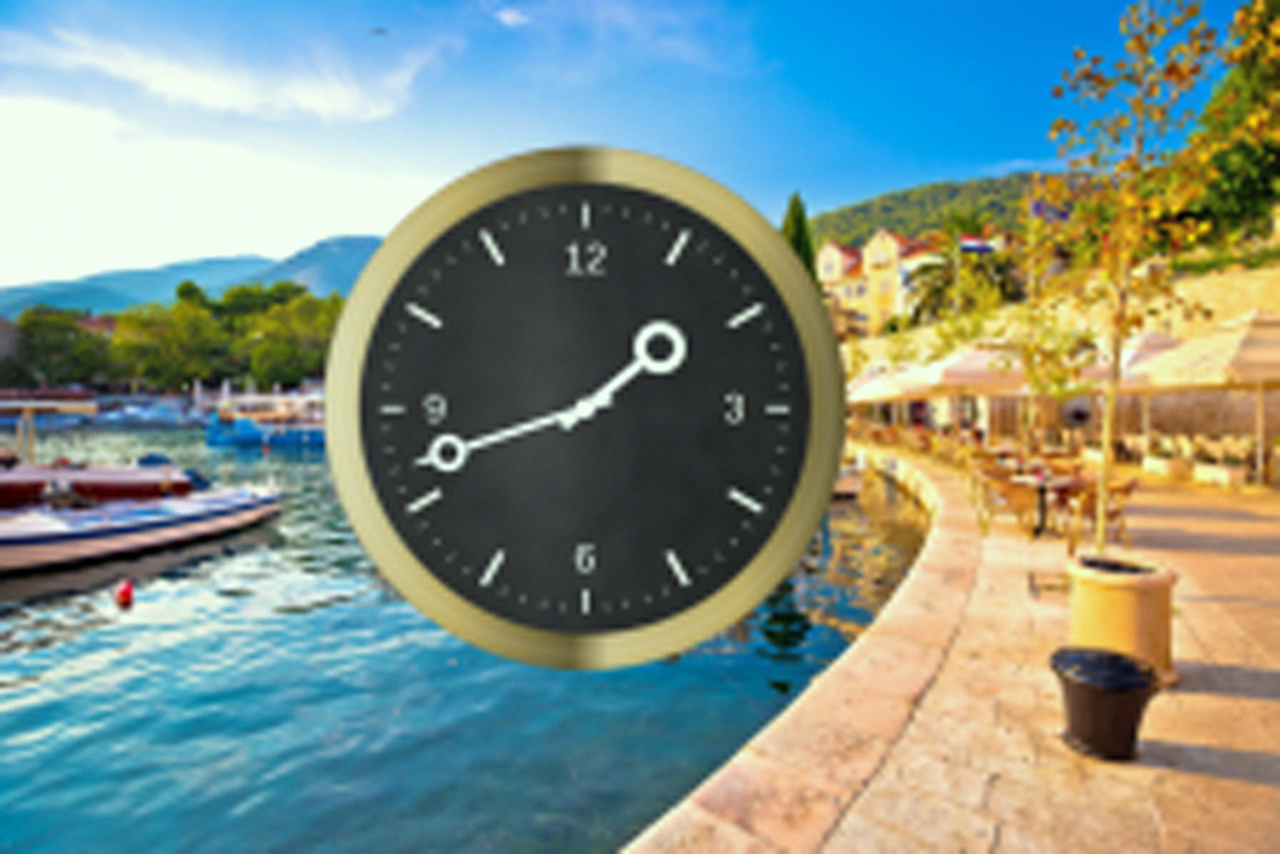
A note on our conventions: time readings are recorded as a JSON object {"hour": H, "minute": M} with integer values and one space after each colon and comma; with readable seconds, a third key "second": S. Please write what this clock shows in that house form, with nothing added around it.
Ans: {"hour": 1, "minute": 42}
